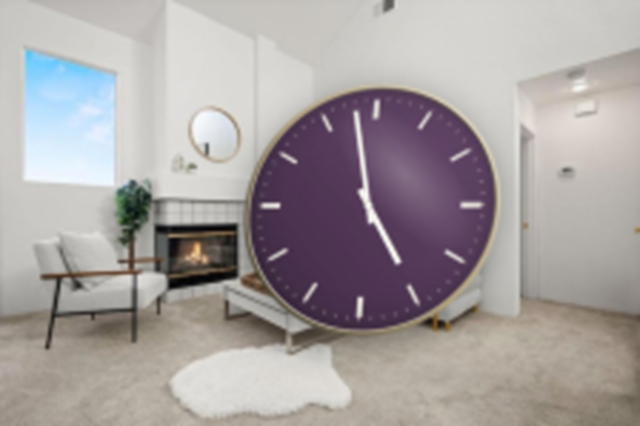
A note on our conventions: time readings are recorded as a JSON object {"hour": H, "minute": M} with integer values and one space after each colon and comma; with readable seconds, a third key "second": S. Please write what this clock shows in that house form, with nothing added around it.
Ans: {"hour": 4, "minute": 58}
